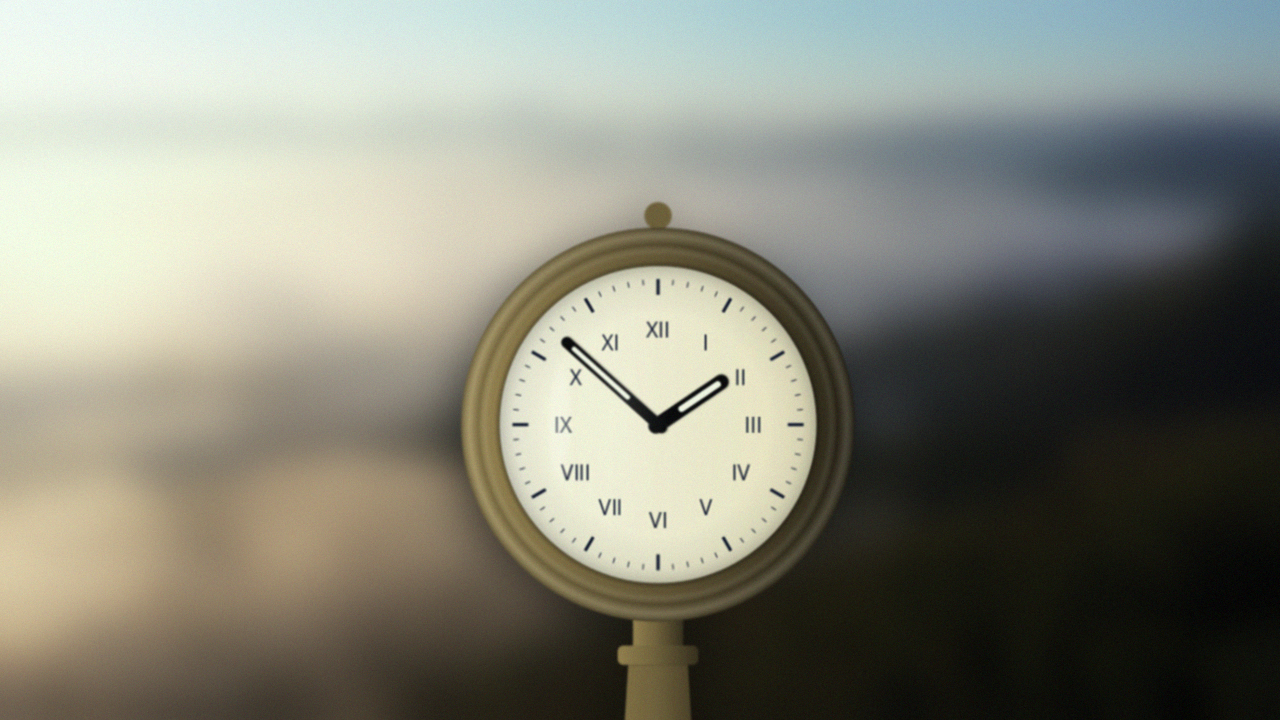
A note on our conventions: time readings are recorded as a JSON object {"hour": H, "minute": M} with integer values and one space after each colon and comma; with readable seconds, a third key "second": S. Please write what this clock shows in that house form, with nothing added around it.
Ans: {"hour": 1, "minute": 52}
